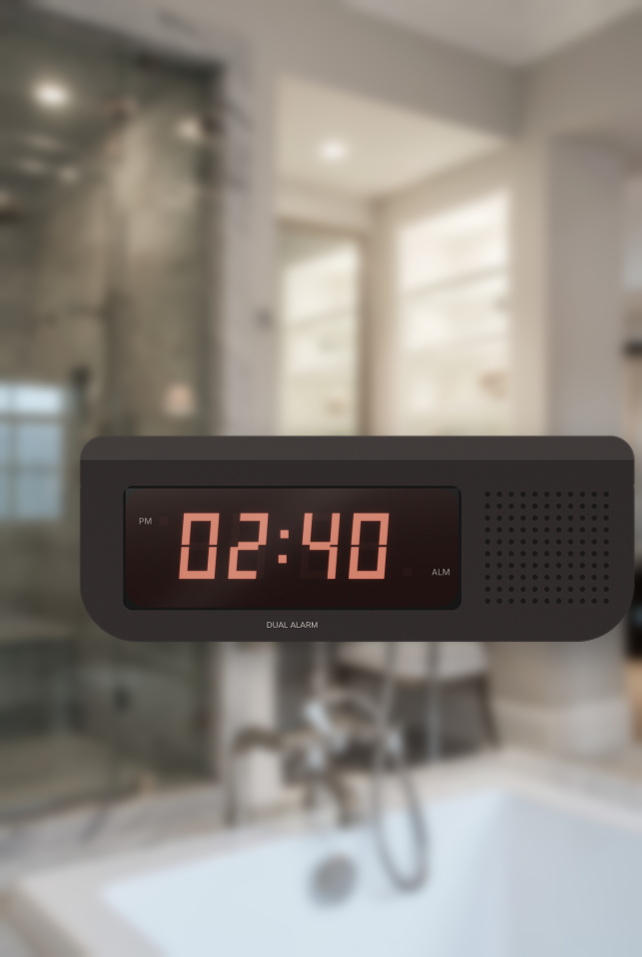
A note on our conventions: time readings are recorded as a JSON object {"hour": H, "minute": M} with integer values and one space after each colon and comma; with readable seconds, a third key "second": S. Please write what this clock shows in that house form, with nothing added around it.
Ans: {"hour": 2, "minute": 40}
